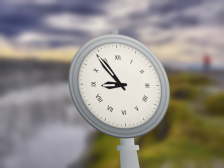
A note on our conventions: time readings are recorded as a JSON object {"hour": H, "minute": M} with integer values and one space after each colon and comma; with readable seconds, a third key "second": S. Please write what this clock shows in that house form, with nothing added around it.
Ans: {"hour": 8, "minute": 54}
